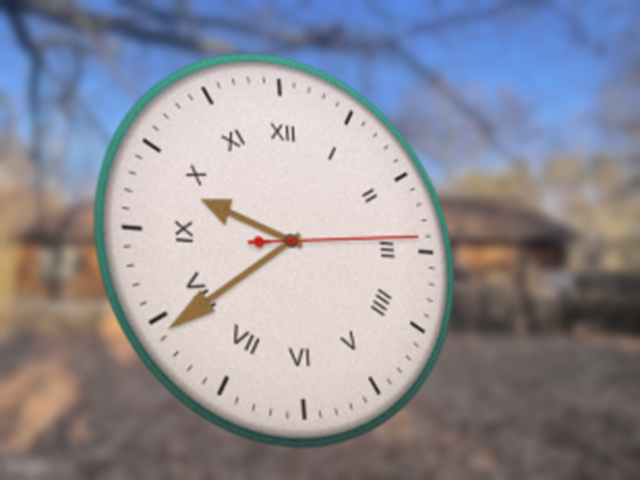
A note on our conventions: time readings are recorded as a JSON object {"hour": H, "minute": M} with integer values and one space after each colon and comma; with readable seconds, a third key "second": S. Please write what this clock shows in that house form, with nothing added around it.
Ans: {"hour": 9, "minute": 39, "second": 14}
